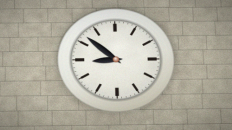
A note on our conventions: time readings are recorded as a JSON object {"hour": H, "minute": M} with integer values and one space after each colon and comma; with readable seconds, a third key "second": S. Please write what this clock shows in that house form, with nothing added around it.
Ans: {"hour": 8, "minute": 52}
